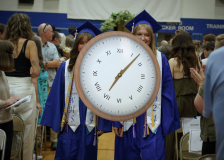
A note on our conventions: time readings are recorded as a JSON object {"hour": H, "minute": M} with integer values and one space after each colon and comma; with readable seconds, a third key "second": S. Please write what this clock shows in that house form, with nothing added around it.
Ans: {"hour": 7, "minute": 7}
